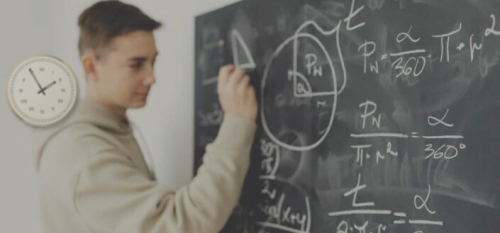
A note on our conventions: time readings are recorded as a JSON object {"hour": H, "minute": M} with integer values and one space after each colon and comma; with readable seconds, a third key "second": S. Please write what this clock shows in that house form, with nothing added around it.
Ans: {"hour": 1, "minute": 55}
